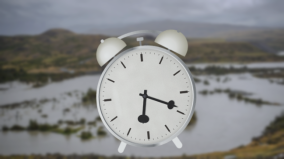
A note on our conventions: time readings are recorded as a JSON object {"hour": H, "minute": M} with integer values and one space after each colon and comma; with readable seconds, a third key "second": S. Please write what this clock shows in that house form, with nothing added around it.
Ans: {"hour": 6, "minute": 19}
